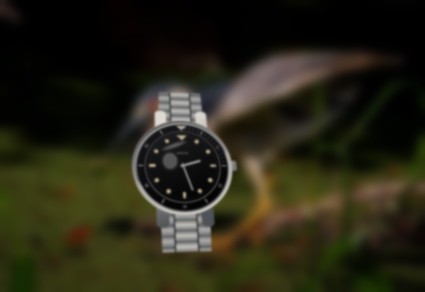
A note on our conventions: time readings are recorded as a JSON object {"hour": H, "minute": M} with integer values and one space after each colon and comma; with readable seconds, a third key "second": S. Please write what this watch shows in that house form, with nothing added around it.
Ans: {"hour": 2, "minute": 27}
